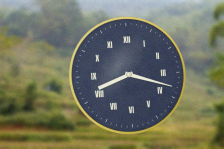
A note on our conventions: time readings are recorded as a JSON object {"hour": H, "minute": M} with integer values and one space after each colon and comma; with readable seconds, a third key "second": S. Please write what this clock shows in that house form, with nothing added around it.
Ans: {"hour": 8, "minute": 18}
